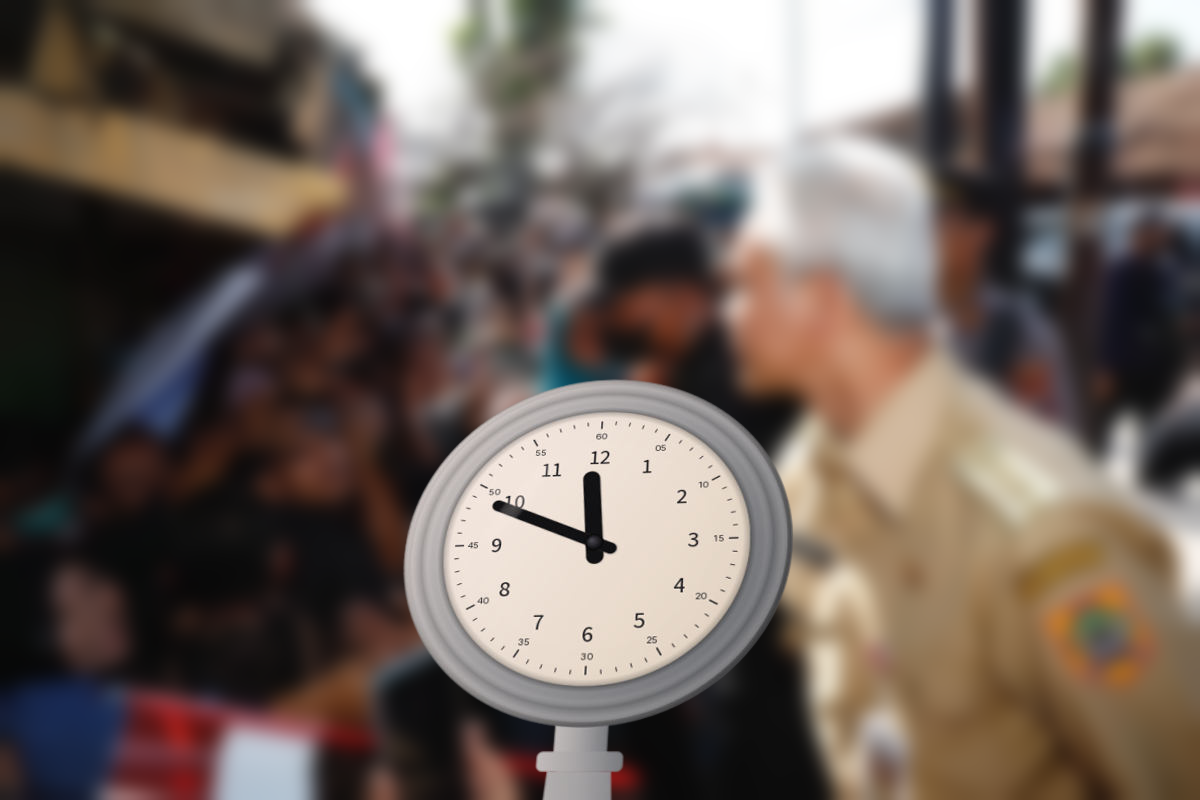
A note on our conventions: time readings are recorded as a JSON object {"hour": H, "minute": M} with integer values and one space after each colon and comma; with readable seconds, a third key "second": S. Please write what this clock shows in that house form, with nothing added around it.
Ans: {"hour": 11, "minute": 49}
